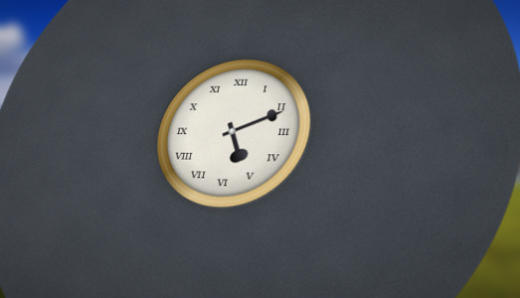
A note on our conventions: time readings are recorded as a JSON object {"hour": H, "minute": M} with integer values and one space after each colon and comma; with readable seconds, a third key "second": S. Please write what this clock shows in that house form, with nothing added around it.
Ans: {"hour": 5, "minute": 11}
